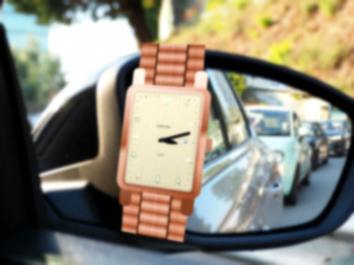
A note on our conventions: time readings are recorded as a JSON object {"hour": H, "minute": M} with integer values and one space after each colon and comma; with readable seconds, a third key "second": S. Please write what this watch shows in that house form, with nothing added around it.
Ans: {"hour": 3, "minute": 12}
